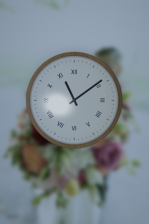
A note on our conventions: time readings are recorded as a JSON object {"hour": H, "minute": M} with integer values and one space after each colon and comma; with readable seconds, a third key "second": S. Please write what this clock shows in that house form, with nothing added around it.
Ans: {"hour": 11, "minute": 9}
